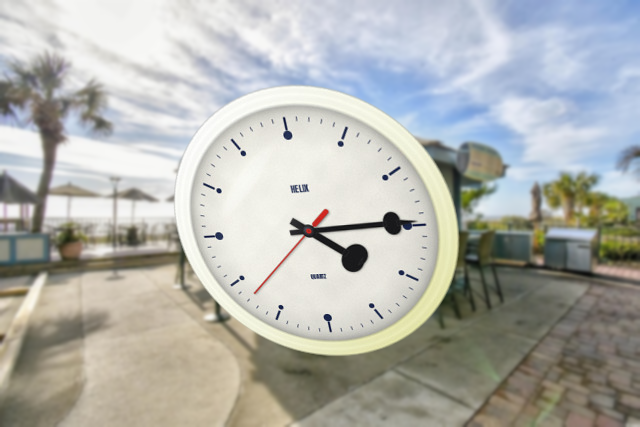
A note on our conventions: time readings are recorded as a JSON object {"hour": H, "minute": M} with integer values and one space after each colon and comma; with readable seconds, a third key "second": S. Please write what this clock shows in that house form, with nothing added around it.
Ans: {"hour": 4, "minute": 14, "second": 38}
